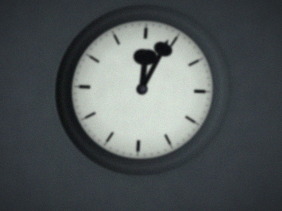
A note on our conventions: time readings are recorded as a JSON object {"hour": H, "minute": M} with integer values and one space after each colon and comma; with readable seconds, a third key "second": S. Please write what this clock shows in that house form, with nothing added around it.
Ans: {"hour": 12, "minute": 4}
